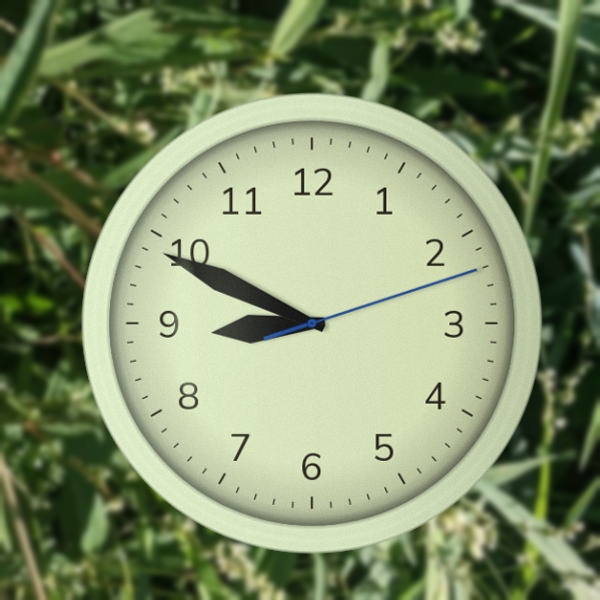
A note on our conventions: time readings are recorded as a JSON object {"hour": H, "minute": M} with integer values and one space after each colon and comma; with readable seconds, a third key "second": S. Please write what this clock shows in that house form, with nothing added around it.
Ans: {"hour": 8, "minute": 49, "second": 12}
